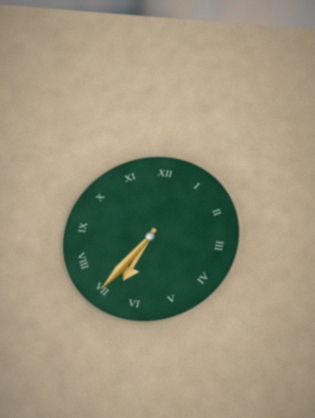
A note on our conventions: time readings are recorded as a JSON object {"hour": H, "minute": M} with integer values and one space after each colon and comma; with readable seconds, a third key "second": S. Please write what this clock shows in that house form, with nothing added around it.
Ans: {"hour": 6, "minute": 35}
